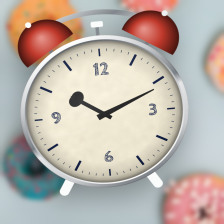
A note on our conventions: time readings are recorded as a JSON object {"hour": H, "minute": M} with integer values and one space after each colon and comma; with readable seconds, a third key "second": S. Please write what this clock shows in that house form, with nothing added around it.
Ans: {"hour": 10, "minute": 11}
